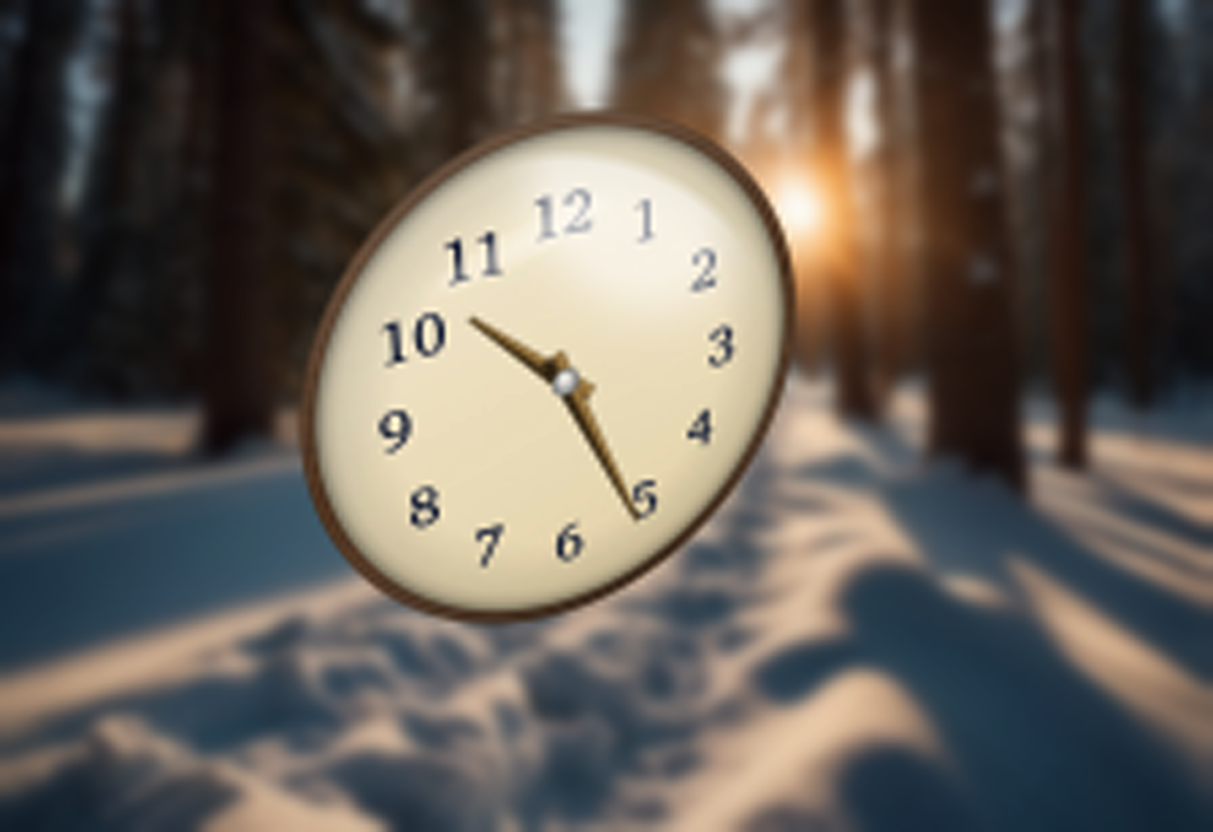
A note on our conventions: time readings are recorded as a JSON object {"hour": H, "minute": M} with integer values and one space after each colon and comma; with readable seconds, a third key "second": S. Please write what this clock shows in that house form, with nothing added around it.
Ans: {"hour": 10, "minute": 26}
